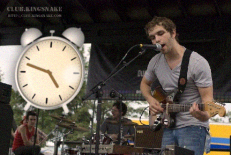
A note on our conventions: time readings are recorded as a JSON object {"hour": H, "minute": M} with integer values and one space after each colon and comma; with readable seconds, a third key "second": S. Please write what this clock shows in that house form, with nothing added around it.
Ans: {"hour": 4, "minute": 48}
